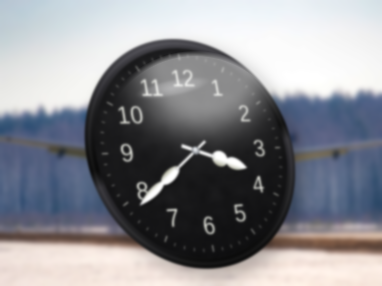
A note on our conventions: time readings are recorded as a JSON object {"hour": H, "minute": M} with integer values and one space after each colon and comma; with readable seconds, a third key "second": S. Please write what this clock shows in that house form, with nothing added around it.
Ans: {"hour": 3, "minute": 39}
